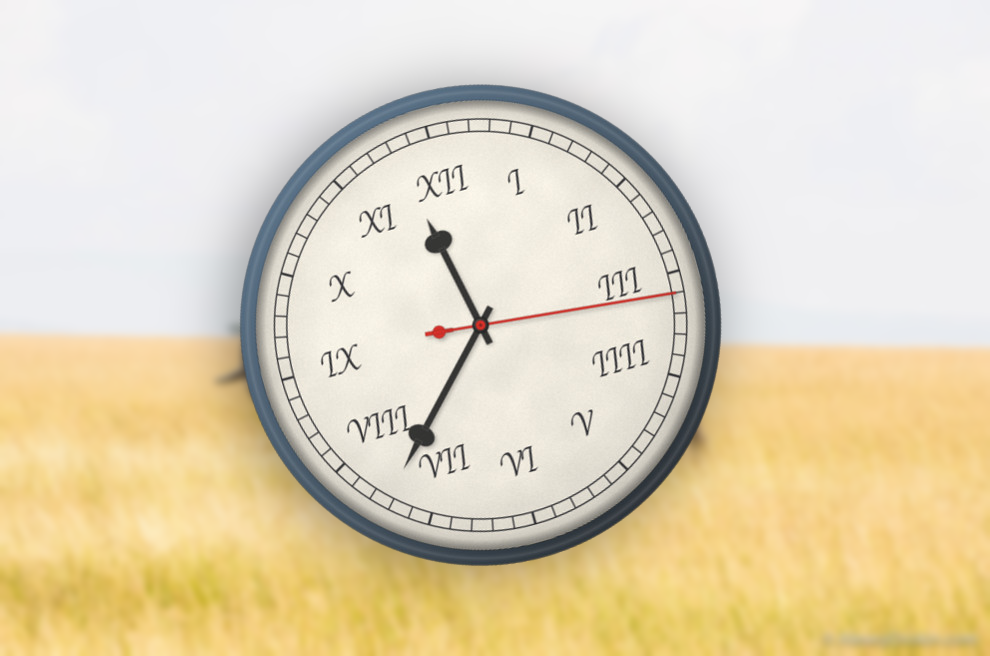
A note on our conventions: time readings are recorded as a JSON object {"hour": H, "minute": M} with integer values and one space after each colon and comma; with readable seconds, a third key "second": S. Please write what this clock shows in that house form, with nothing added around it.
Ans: {"hour": 11, "minute": 37, "second": 16}
